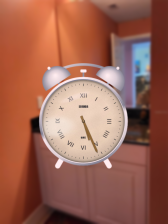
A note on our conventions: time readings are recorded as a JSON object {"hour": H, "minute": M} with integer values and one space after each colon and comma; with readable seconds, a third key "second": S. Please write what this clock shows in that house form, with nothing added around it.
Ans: {"hour": 5, "minute": 26}
